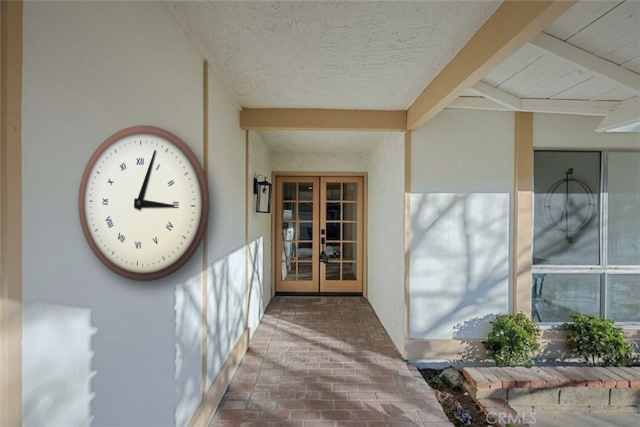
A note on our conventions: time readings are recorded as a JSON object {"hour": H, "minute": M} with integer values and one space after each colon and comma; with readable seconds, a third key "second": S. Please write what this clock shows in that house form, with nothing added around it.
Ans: {"hour": 3, "minute": 3}
